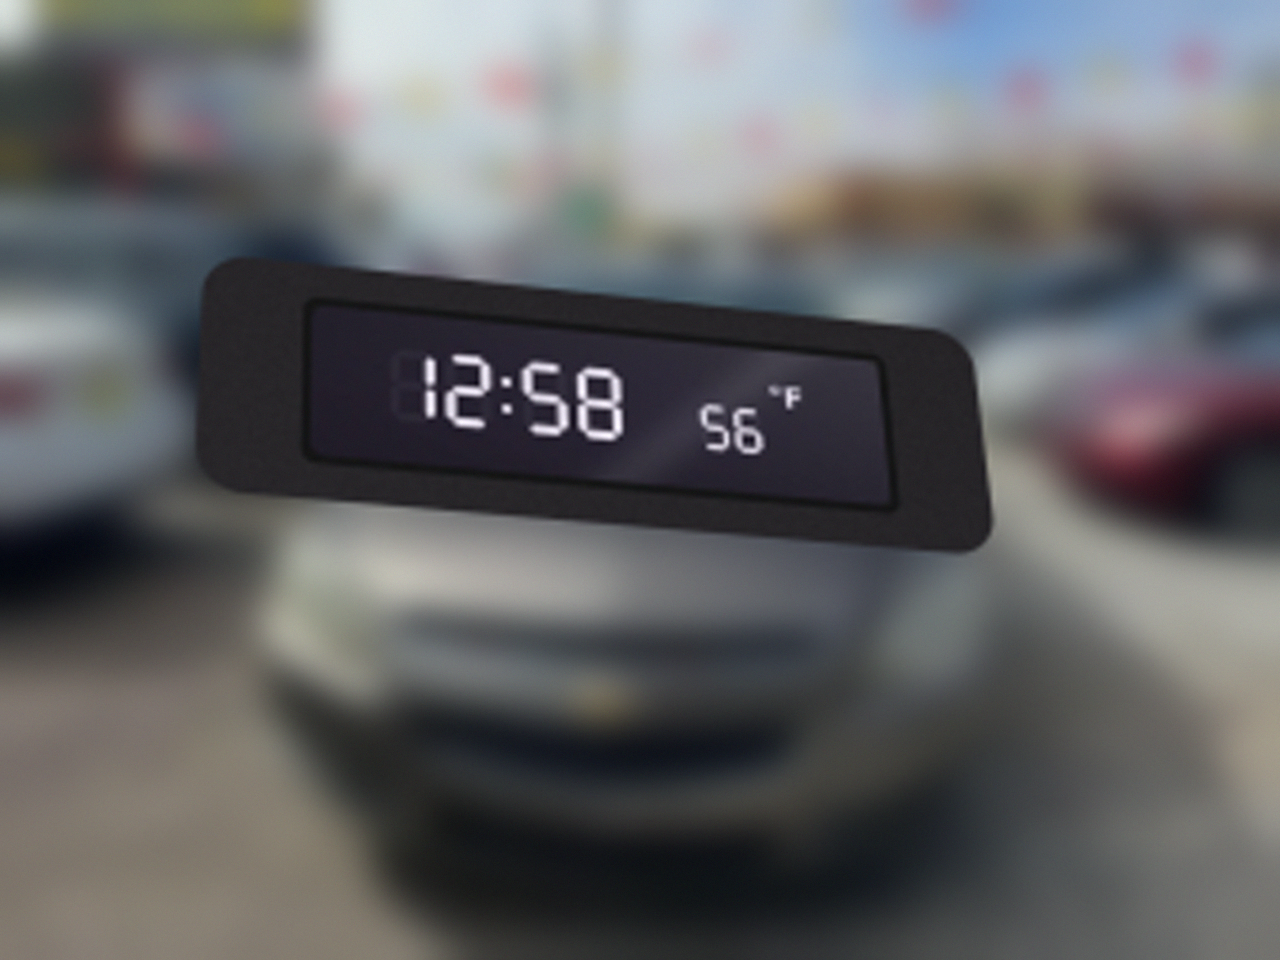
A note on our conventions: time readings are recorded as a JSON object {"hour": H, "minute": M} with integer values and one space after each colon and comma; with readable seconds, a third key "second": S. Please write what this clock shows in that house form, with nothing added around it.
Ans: {"hour": 12, "minute": 58}
